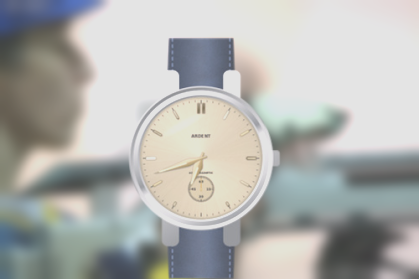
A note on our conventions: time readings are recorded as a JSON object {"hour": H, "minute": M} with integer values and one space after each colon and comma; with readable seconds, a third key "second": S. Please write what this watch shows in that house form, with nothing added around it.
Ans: {"hour": 6, "minute": 42}
